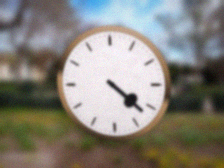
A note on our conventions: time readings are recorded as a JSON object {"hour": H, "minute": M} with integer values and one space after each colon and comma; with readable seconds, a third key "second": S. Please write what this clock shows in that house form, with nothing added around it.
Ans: {"hour": 4, "minute": 22}
